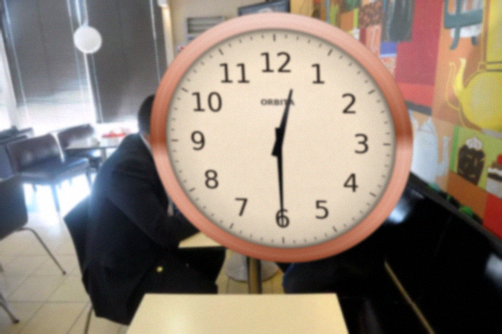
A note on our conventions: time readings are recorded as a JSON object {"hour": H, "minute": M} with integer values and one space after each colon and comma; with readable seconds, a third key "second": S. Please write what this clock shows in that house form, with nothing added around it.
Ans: {"hour": 12, "minute": 30}
